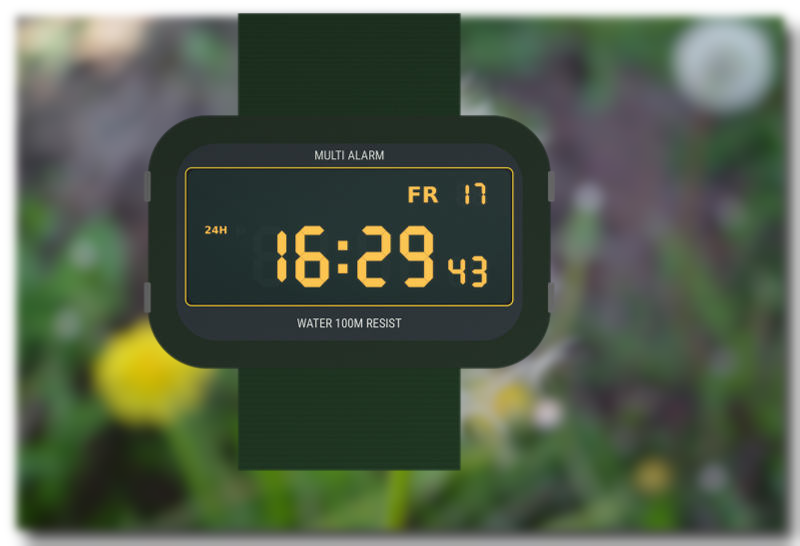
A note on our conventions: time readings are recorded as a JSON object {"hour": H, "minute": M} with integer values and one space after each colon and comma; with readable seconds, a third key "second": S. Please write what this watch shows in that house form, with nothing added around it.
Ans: {"hour": 16, "minute": 29, "second": 43}
